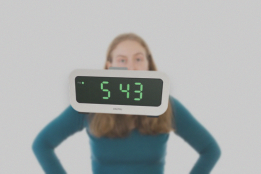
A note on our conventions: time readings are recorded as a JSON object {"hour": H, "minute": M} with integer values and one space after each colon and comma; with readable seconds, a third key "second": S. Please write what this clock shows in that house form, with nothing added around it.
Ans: {"hour": 5, "minute": 43}
